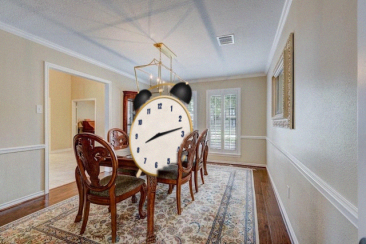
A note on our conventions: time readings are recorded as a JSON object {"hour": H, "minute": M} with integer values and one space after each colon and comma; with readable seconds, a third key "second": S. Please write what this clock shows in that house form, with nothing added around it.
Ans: {"hour": 8, "minute": 13}
